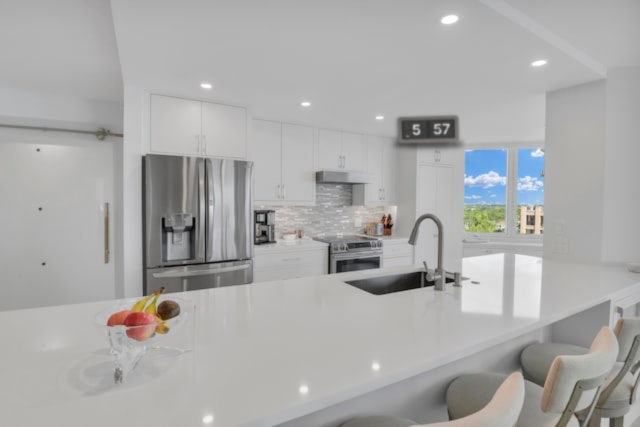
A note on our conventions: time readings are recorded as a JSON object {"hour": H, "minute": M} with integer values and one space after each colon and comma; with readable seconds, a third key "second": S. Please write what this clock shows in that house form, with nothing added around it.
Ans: {"hour": 5, "minute": 57}
